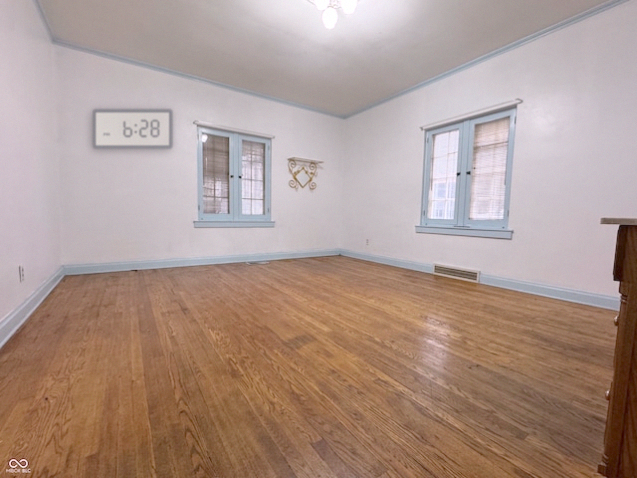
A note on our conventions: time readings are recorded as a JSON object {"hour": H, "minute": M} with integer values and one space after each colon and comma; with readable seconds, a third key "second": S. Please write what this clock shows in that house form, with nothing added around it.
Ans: {"hour": 6, "minute": 28}
